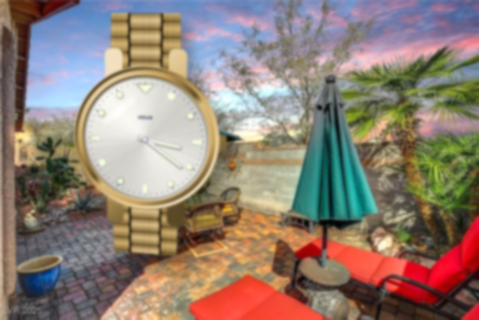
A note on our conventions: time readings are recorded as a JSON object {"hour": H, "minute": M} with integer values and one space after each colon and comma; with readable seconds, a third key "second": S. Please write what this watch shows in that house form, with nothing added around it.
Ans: {"hour": 3, "minute": 21}
